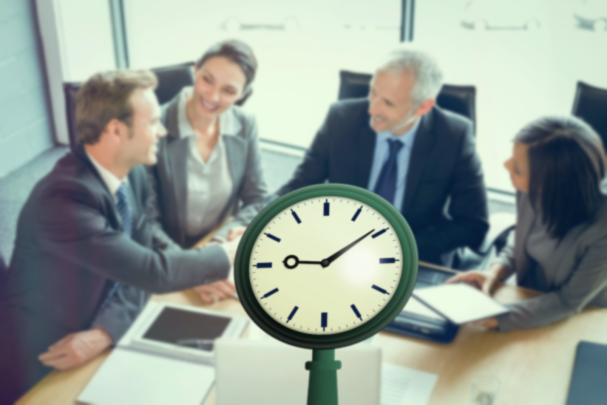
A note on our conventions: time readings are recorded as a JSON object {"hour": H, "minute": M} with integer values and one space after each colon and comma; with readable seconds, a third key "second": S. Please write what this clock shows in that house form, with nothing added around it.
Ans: {"hour": 9, "minute": 9}
